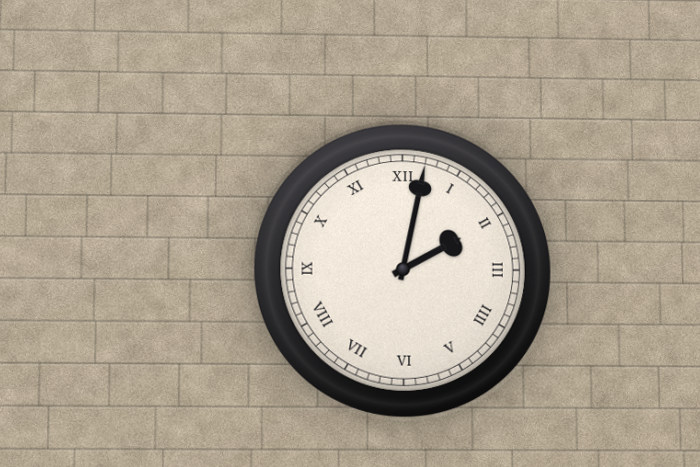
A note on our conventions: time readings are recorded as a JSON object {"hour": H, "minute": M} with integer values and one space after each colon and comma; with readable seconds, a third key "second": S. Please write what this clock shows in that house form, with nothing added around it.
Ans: {"hour": 2, "minute": 2}
